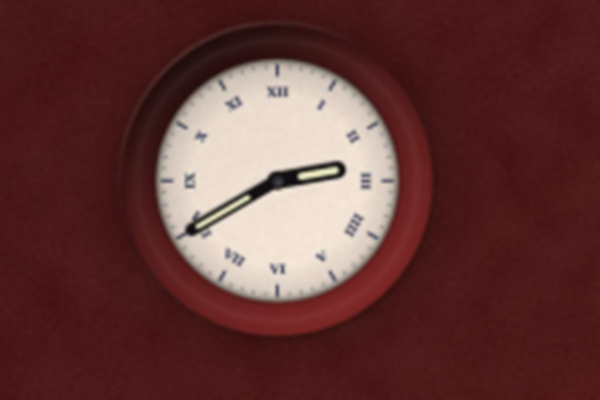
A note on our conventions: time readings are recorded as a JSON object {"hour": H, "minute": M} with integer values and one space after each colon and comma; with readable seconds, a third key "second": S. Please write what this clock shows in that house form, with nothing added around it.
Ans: {"hour": 2, "minute": 40}
